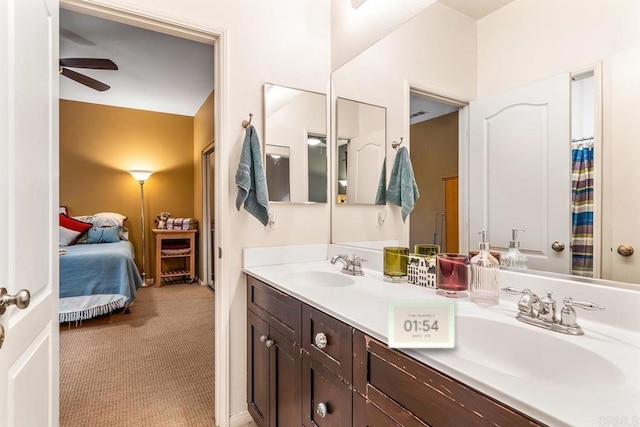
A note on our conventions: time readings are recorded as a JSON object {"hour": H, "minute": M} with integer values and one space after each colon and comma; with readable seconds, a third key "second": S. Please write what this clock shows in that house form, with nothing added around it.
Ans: {"hour": 1, "minute": 54}
